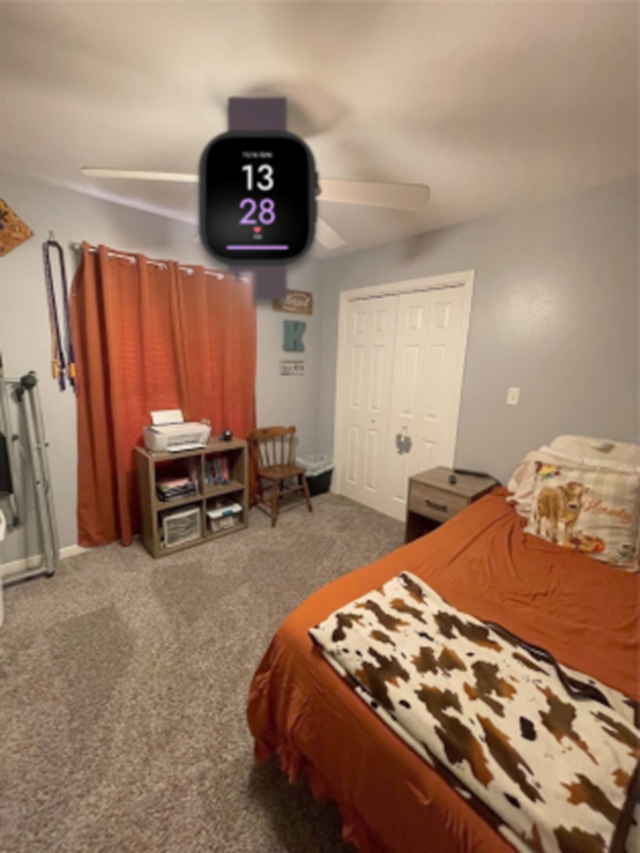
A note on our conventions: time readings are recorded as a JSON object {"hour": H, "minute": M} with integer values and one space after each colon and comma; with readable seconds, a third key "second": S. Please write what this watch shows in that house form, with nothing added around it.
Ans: {"hour": 13, "minute": 28}
